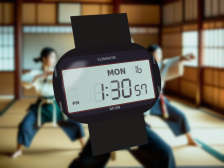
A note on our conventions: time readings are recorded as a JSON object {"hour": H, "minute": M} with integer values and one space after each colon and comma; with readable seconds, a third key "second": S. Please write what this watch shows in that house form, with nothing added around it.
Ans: {"hour": 1, "minute": 30, "second": 57}
